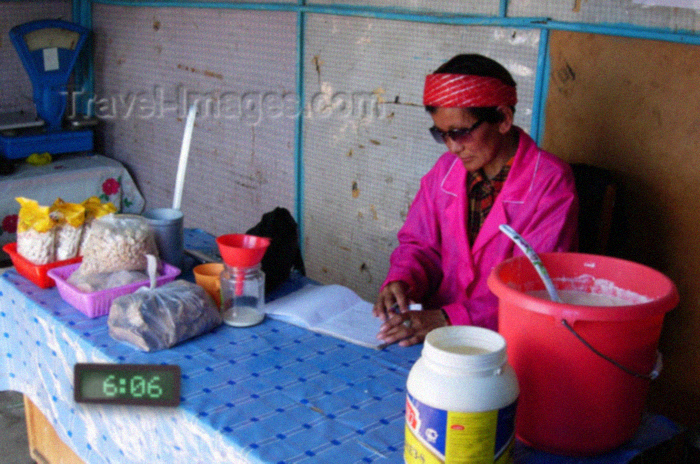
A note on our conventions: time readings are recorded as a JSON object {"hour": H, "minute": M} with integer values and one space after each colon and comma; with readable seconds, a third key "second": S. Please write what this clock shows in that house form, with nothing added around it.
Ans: {"hour": 6, "minute": 6}
